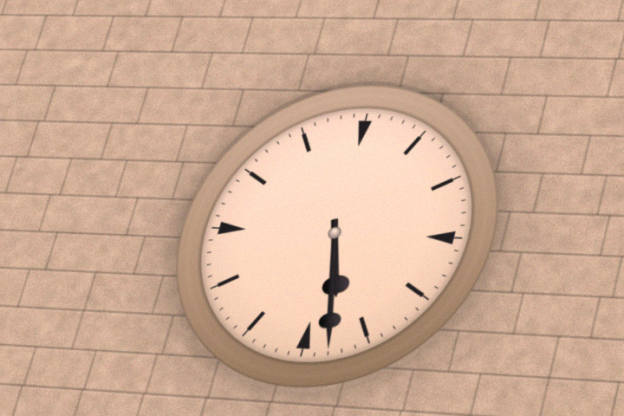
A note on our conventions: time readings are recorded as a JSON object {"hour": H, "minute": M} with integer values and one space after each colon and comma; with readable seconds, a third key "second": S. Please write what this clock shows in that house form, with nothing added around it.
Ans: {"hour": 5, "minute": 28}
